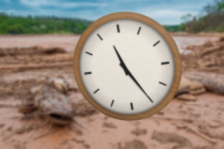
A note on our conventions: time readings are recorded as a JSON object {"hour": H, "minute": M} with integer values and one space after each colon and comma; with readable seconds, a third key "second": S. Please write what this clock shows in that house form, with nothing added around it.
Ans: {"hour": 11, "minute": 25}
